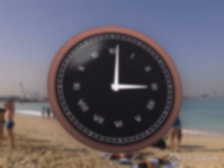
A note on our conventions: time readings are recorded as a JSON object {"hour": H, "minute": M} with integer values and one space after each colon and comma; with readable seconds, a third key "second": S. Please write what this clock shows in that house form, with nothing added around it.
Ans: {"hour": 3, "minute": 1}
